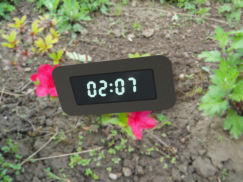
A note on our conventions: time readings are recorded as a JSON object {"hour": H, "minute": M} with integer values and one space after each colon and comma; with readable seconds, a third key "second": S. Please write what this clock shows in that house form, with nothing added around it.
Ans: {"hour": 2, "minute": 7}
